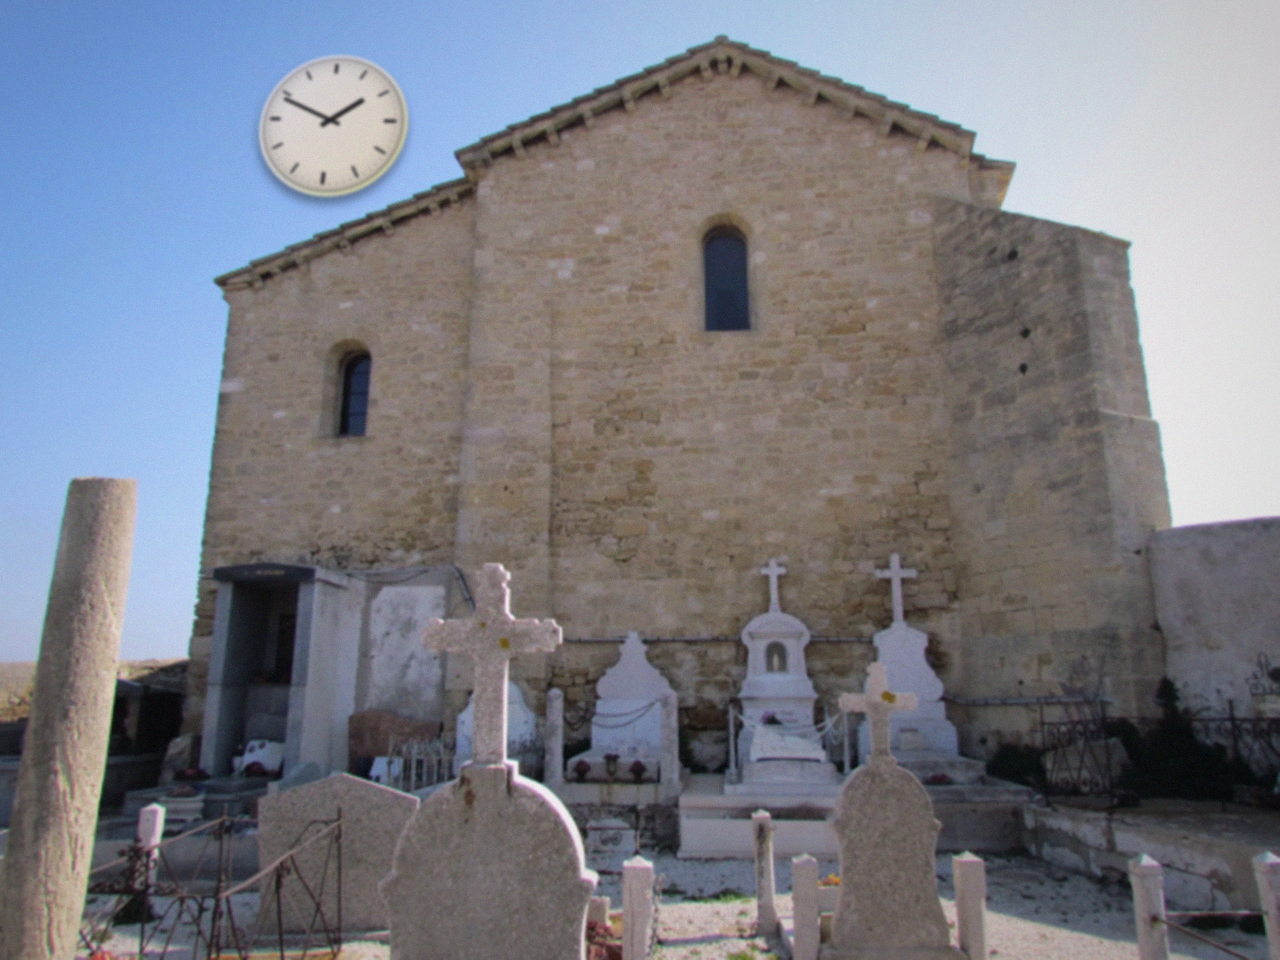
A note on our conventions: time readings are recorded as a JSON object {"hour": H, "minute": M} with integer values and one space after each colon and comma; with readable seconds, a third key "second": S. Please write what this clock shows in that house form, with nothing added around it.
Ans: {"hour": 1, "minute": 49}
